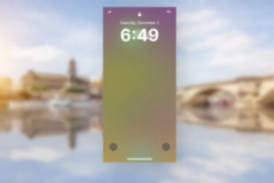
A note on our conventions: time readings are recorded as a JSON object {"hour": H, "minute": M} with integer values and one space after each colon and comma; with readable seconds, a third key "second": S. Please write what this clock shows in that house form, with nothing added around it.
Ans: {"hour": 6, "minute": 49}
